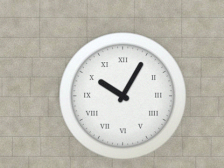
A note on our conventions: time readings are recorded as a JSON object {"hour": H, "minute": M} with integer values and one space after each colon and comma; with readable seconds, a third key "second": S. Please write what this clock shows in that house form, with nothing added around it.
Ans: {"hour": 10, "minute": 5}
